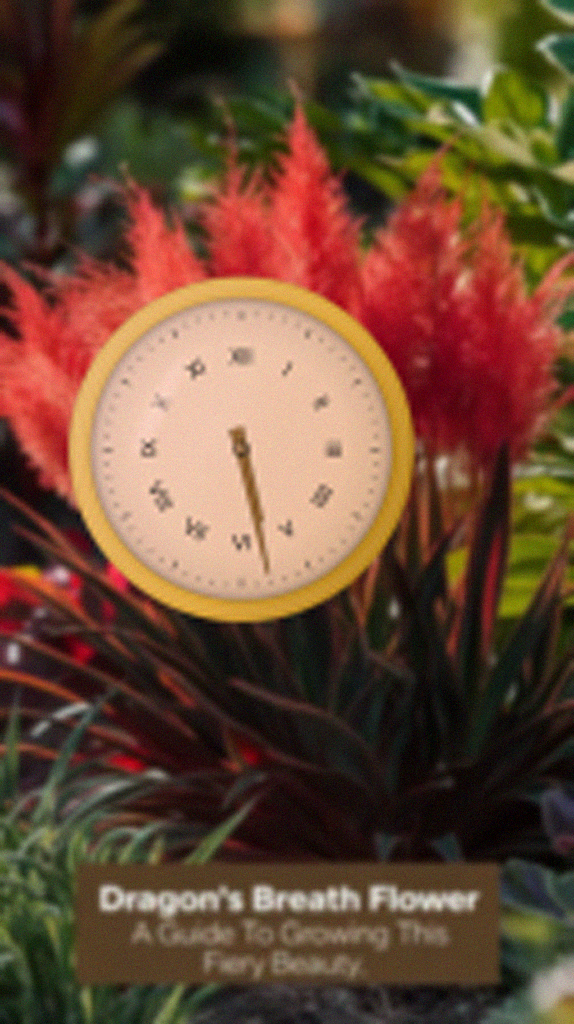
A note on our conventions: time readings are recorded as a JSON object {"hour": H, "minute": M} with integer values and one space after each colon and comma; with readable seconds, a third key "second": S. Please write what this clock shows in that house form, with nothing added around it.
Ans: {"hour": 5, "minute": 28}
